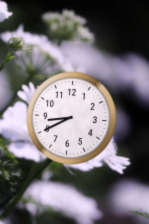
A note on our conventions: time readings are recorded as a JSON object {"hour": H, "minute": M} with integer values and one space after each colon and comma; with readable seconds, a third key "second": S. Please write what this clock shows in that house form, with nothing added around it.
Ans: {"hour": 8, "minute": 40}
